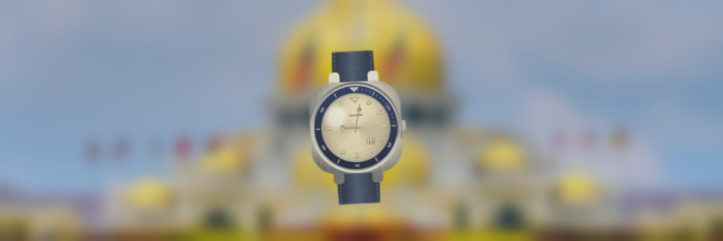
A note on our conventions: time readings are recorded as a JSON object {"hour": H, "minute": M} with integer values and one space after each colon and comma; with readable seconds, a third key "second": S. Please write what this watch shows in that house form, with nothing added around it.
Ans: {"hour": 9, "minute": 2}
